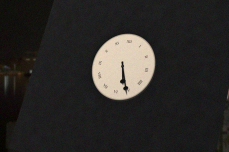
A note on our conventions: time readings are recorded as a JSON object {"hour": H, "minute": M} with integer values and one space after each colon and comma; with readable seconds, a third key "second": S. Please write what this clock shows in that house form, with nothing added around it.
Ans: {"hour": 5, "minute": 26}
